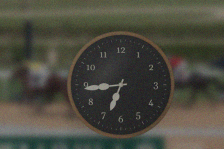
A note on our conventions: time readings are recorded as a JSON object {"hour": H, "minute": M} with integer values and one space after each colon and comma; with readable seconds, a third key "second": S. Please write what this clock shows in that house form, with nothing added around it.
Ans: {"hour": 6, "minute": 44}
